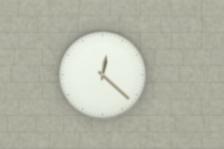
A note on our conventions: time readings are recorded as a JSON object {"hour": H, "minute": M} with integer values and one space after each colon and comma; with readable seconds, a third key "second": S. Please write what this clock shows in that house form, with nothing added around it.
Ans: {"hour": 12, "minute": 22}
